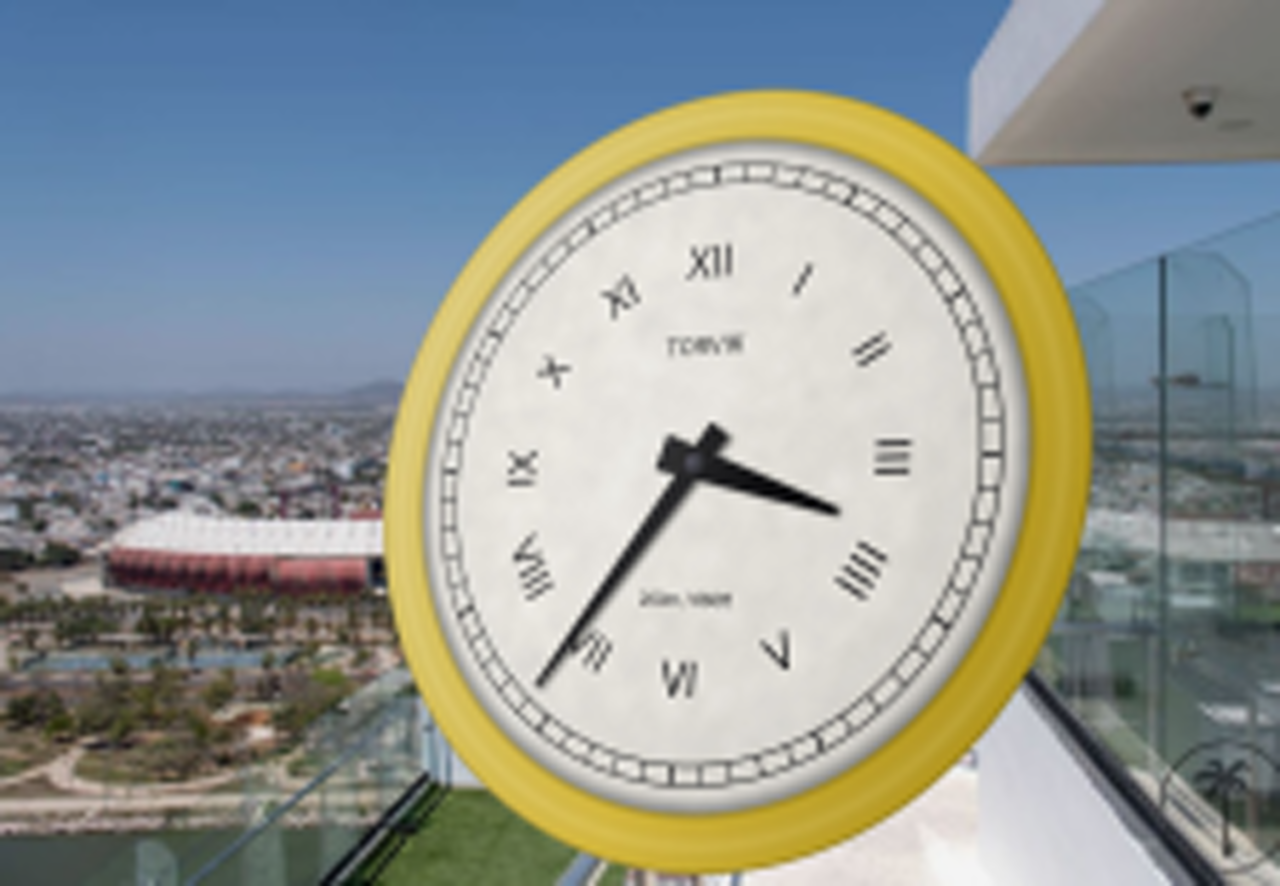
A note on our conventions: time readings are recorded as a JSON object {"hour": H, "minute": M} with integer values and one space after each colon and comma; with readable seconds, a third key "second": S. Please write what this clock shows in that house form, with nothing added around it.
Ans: {"hour": 3, "minute": 36}
